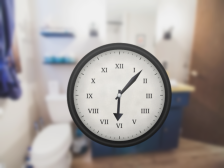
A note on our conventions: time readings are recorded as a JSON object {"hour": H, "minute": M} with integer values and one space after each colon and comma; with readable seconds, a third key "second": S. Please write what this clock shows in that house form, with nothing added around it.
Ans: {"hour": 6, "minute": 7}
